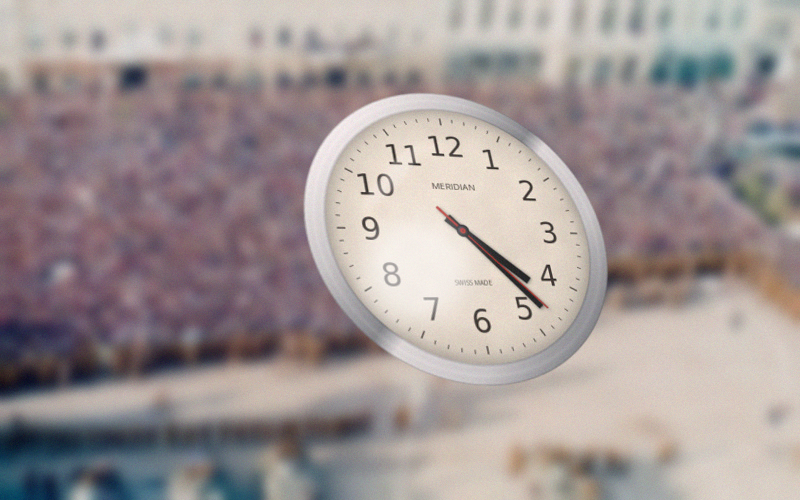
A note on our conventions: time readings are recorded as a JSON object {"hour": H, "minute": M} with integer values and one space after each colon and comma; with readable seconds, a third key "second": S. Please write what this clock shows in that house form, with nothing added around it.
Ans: {"hour": 4, "minute": 23, "second": 23}
